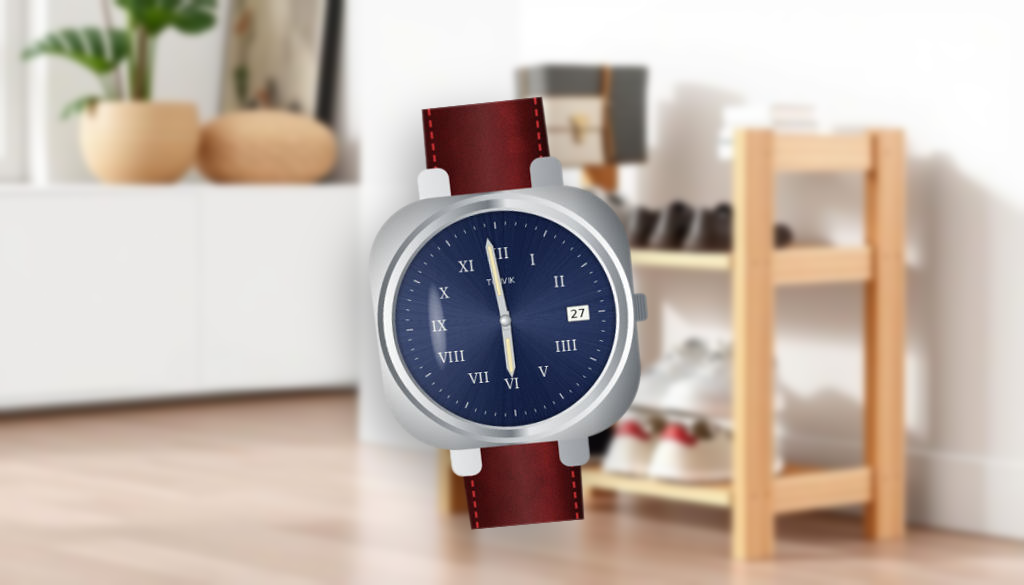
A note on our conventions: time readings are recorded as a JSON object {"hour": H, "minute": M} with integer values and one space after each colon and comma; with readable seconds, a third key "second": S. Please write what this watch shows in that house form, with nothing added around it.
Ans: {"hour": 5, "minute": 59}
